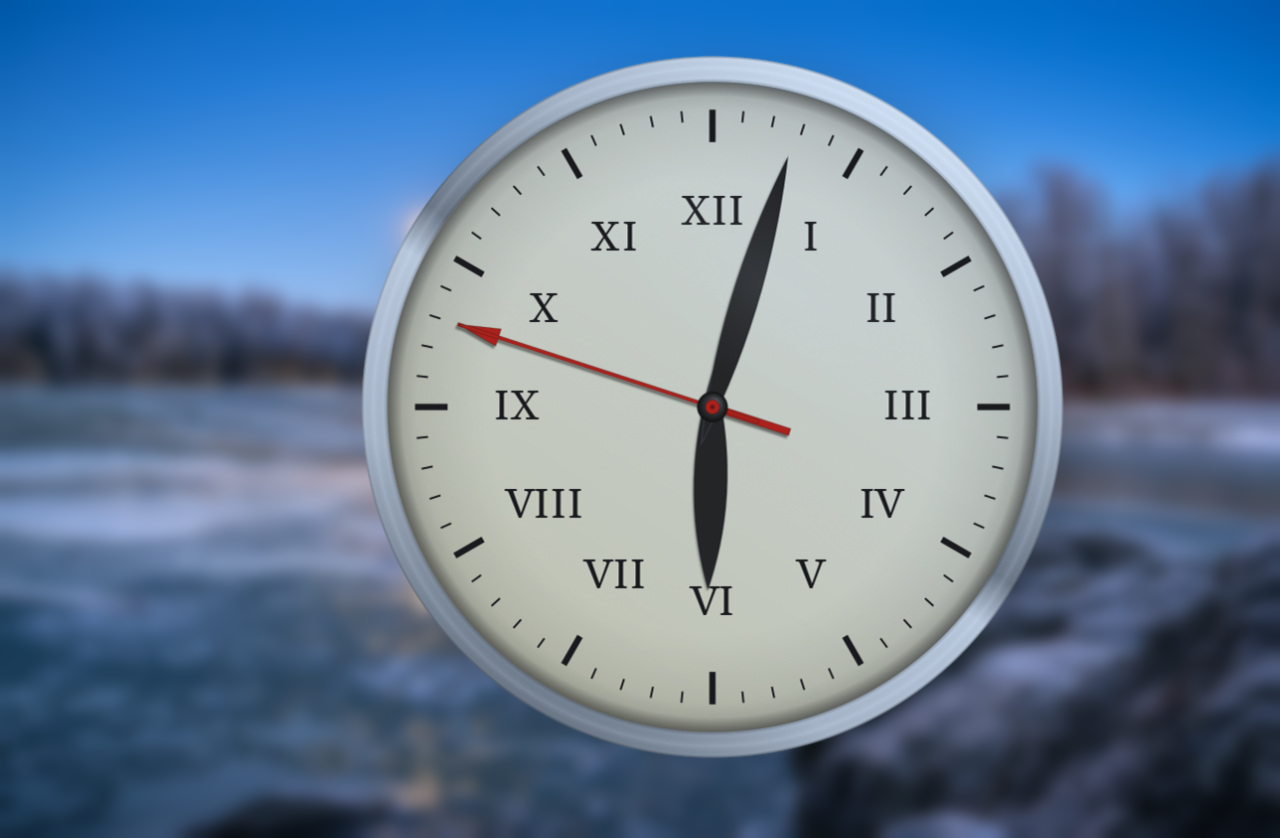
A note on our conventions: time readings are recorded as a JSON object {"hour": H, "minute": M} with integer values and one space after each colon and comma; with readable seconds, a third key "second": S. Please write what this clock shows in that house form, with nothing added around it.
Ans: {"hour": 6, "minute": 2, "second": 48}
